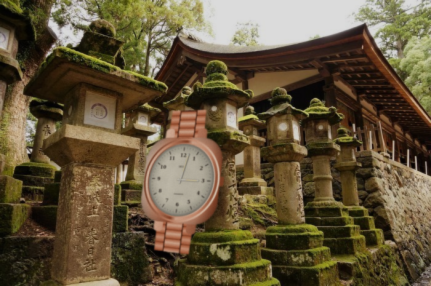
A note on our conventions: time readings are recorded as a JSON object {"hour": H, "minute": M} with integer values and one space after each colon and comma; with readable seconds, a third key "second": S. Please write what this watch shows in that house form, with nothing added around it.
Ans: {"hour": 3, "minute": 2}
